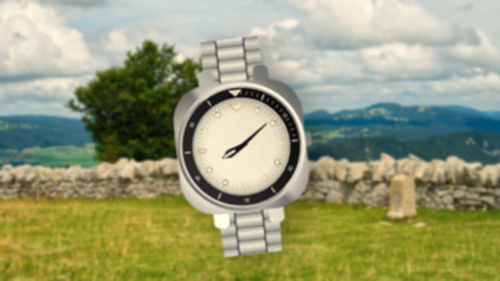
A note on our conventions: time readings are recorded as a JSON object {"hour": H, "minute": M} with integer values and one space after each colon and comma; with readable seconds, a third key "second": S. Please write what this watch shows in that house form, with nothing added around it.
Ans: {"hour": 8, "minute": 9}
